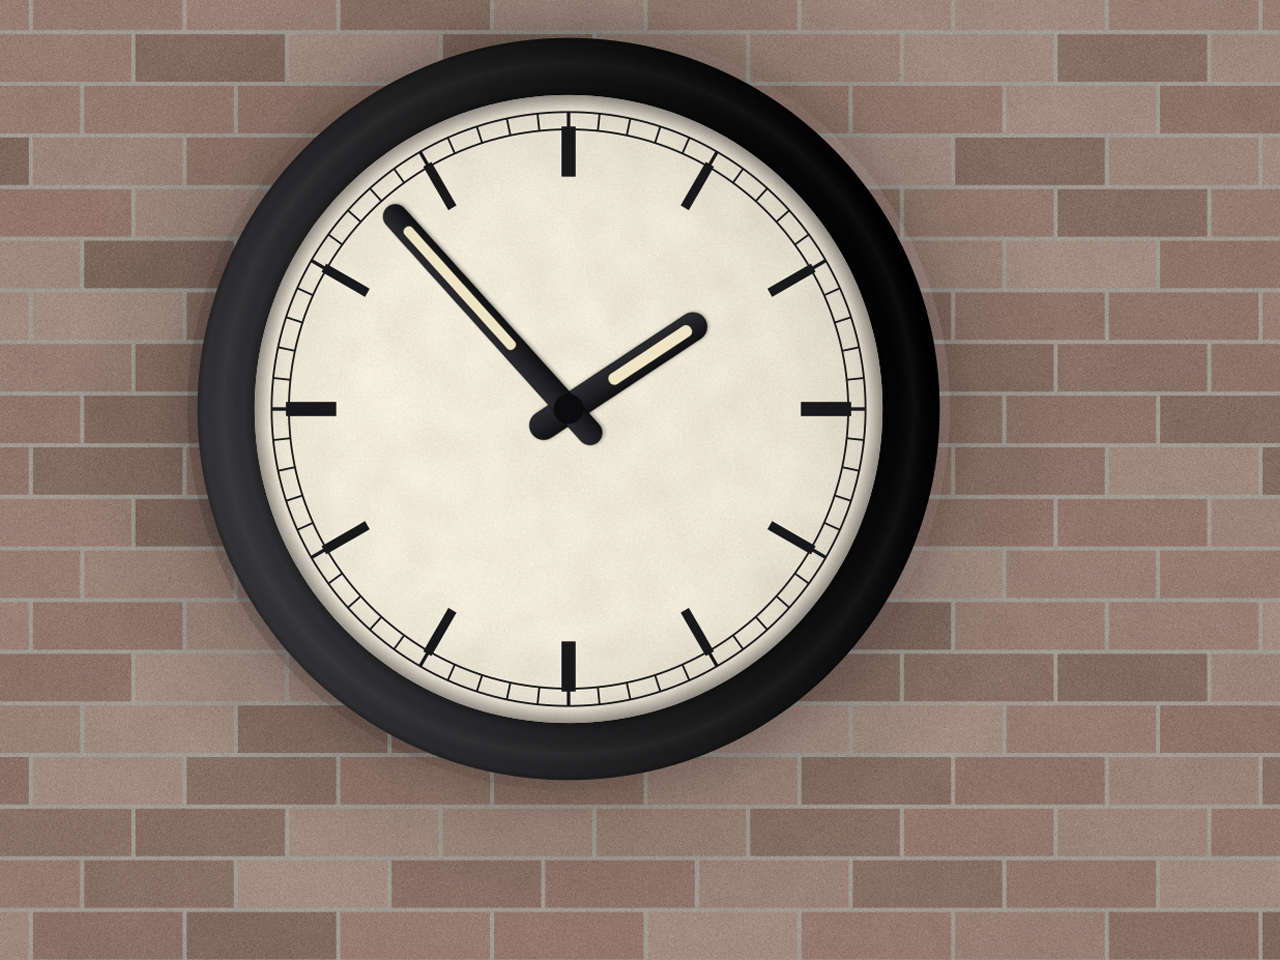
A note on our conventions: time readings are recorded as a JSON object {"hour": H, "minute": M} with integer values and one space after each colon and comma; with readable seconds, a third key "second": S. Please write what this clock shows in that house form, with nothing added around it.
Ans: {"hour": 1, "minute": 53}
